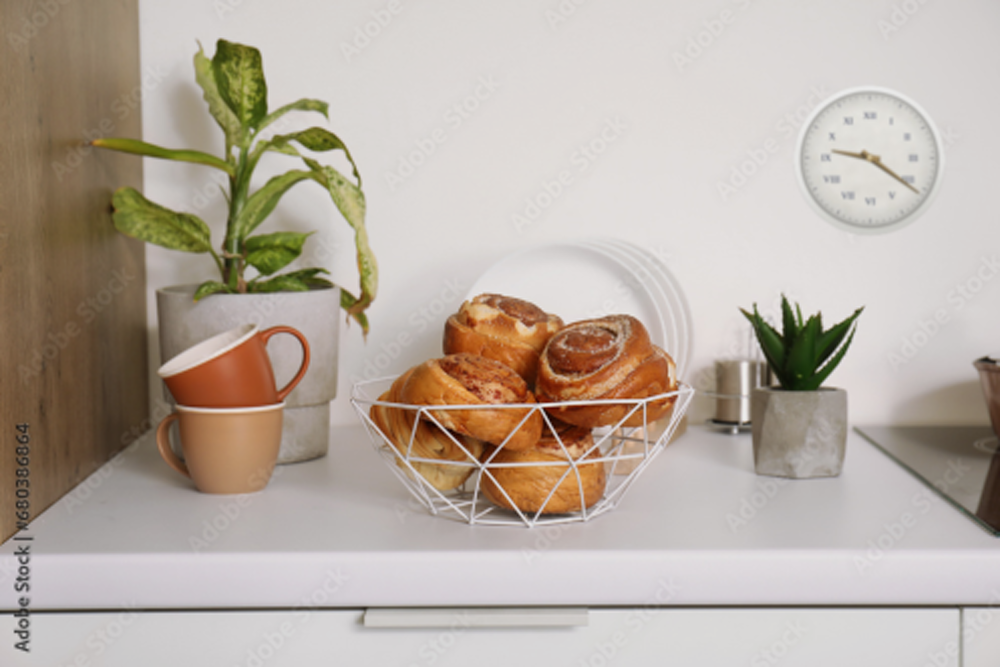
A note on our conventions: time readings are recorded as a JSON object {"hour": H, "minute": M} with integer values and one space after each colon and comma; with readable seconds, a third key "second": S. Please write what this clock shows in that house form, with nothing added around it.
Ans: {"hour": 9, "minute": 21}
